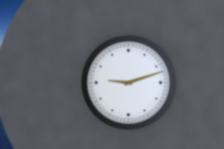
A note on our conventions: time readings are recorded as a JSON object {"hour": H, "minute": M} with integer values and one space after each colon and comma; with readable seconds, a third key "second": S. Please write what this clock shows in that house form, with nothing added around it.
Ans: {"hour": 9, "minute": 12}
